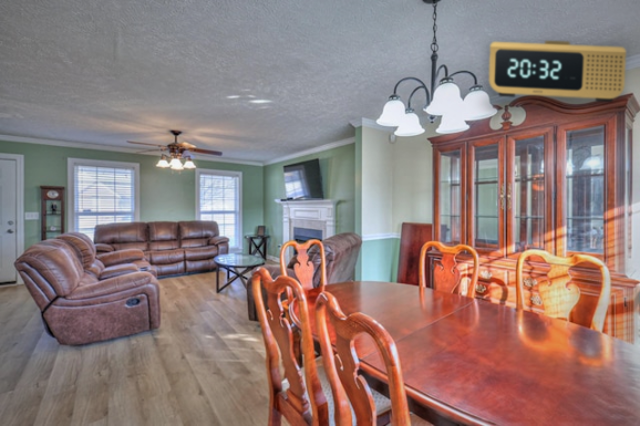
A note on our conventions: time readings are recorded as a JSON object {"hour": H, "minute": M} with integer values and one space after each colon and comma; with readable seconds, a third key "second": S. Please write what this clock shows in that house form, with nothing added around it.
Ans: {"hour": 20, "minute": 32}
